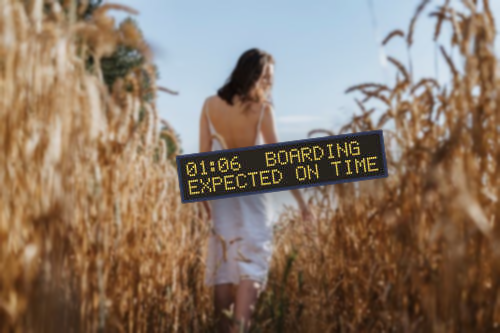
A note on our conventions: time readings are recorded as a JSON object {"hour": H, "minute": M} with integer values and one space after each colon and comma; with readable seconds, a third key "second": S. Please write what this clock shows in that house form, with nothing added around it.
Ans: {"hour": 1, "minute": 6}
